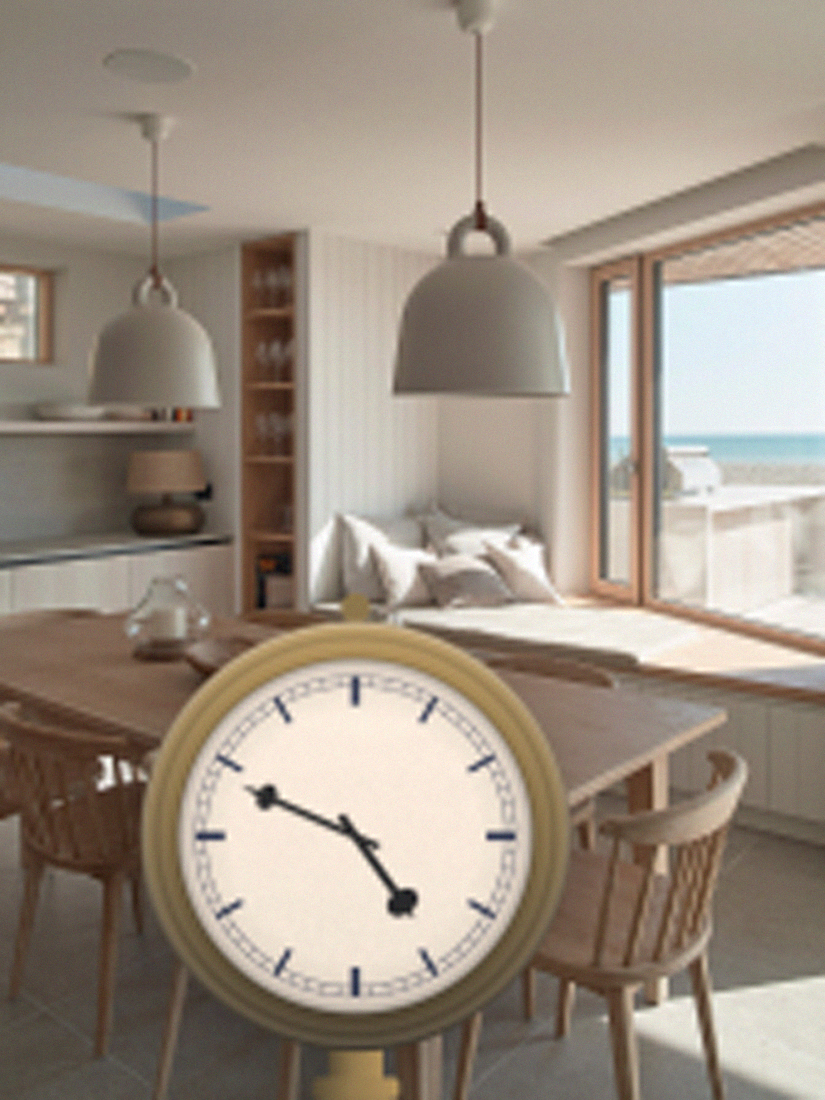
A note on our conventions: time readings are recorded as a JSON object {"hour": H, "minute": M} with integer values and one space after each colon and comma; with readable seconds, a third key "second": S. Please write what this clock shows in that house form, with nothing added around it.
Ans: {"hour": 4, "minute": 49}
